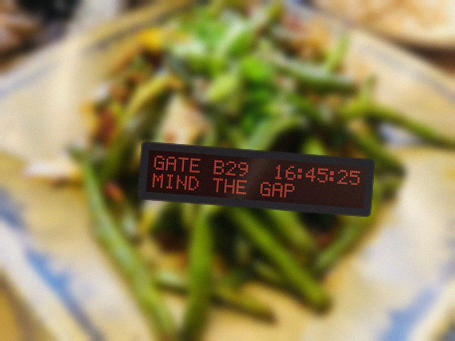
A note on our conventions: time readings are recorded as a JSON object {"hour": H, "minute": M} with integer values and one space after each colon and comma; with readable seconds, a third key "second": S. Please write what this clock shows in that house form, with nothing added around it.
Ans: {"hour": 16, "minute": 45, "second": 25}
